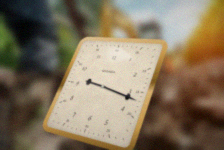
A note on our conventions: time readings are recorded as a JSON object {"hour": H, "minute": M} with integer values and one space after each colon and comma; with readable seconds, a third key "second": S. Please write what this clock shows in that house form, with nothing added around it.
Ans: {"hour": 9, "minute": 17}
